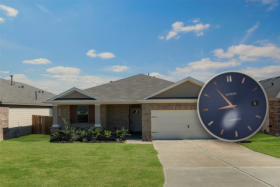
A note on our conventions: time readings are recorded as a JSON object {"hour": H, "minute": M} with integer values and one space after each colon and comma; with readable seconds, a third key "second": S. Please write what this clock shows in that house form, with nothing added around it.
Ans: {"hour": 8, "minute": 54}
